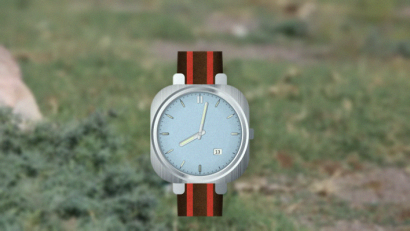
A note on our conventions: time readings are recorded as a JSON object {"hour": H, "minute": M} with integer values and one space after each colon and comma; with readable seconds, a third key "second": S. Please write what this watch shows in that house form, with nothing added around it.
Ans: {"hour": 8, "minute": 2}
